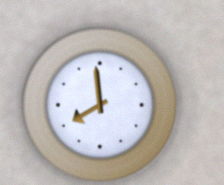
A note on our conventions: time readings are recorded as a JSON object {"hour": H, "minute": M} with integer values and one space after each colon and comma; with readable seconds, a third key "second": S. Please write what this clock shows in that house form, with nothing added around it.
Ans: {"hour": 7, "minute": 59}
